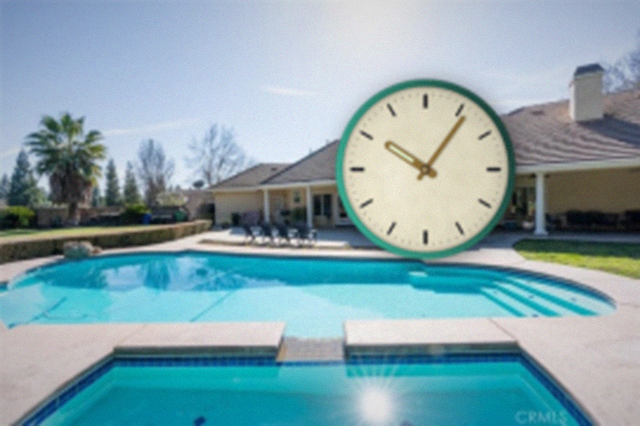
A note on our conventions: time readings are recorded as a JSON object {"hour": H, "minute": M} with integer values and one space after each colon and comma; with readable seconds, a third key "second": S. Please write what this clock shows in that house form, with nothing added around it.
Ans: {"hour": 10, "minute": 6}
